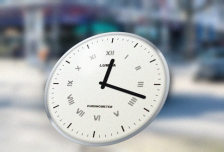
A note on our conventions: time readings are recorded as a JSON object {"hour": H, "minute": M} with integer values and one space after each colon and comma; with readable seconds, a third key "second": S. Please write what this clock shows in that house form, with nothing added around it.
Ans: {"hour": 12, "minute": 18}
